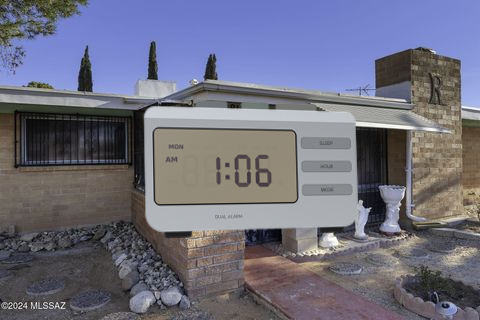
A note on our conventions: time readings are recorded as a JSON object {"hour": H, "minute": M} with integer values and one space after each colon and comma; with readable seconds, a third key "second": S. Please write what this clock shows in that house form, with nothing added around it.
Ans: {"hour": 1, "minute": 6}
